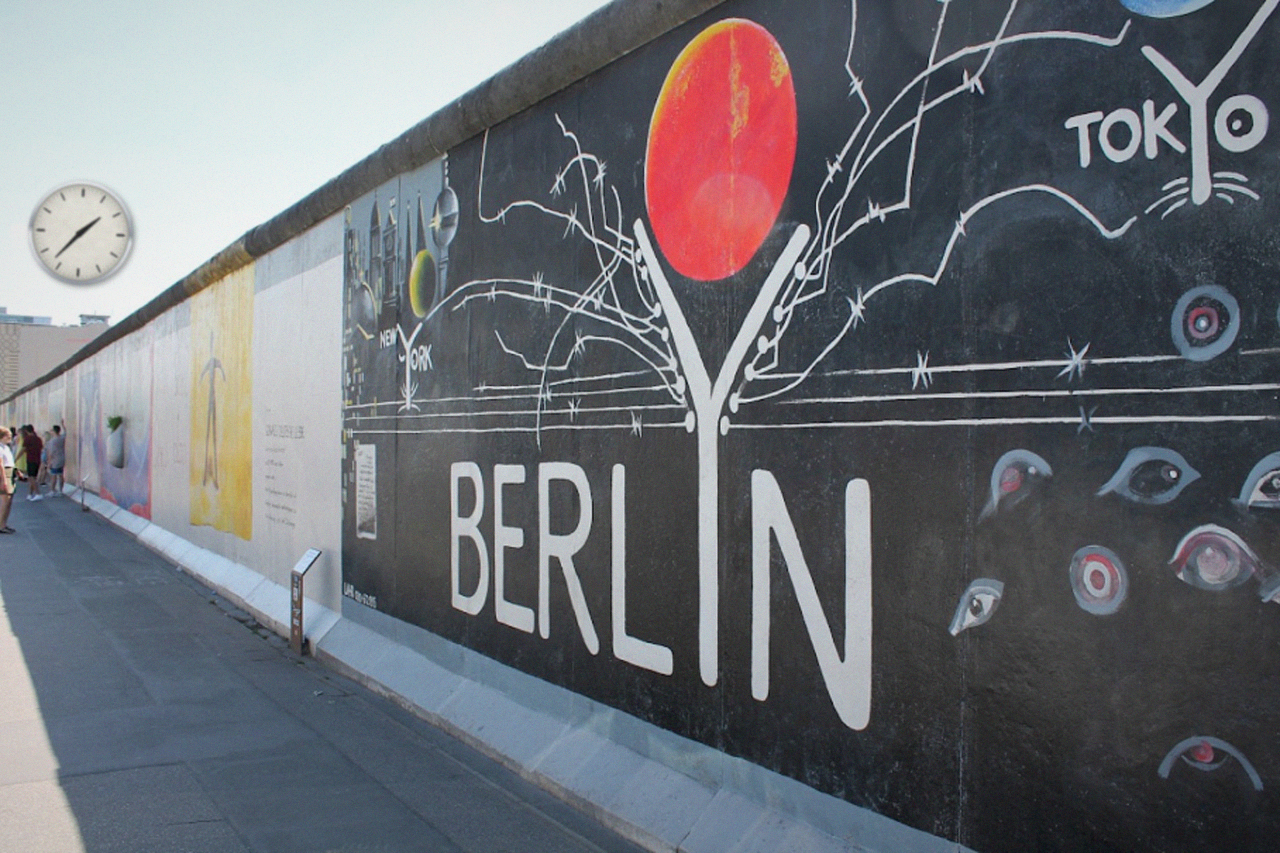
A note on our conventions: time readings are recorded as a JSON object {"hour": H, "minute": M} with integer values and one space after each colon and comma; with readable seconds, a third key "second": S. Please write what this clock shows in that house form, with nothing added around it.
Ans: {"hour": 1, "minute": 37}
